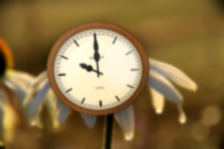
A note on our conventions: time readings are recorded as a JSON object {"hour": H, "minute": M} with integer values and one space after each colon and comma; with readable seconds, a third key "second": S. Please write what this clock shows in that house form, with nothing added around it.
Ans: {"hour": 10, "minute": 0}
